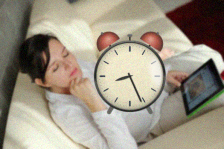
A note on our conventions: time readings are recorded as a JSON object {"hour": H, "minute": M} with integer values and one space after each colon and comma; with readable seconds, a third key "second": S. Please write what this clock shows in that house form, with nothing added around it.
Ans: {"hour": 8, "minute": 26}
